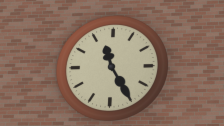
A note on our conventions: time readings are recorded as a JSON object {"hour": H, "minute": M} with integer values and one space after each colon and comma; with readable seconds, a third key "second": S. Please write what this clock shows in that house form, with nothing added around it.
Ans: {"hour": 11, "minute": 25}
